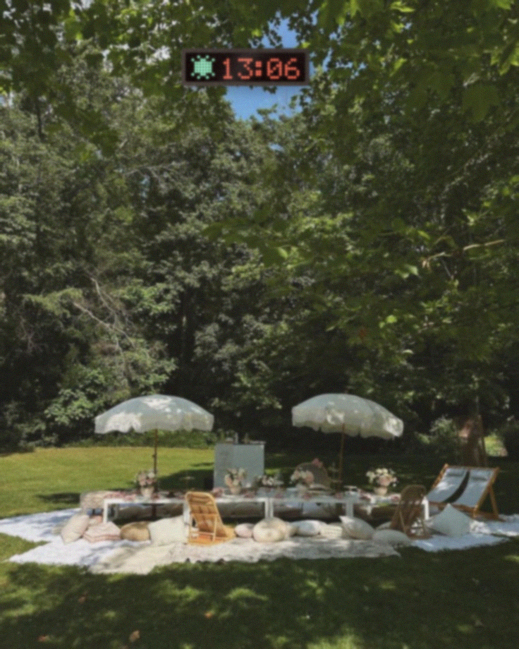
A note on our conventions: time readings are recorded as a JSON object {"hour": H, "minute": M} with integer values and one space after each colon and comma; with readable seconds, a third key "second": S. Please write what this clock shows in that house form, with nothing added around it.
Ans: {"hour": 13, "minute": 6}
